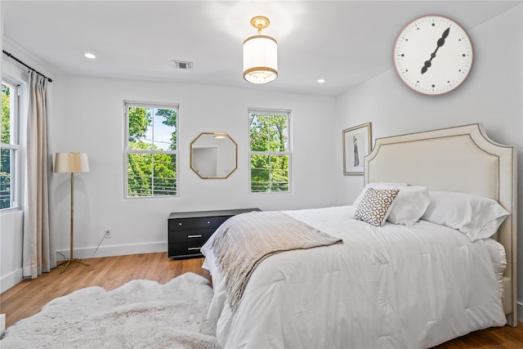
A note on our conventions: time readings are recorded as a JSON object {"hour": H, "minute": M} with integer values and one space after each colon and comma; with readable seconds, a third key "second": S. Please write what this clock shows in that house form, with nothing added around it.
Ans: {"hour": 7, "minute": 5}
